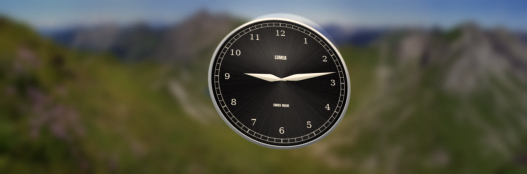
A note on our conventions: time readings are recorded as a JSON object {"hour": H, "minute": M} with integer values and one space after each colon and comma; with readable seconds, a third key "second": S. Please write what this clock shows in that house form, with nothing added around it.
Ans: {"hour": 9, "minute": 13}
